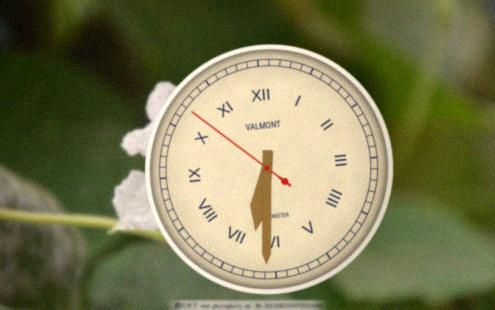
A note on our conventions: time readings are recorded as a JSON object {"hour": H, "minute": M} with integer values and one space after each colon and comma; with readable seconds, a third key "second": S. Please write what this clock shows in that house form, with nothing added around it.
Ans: {"hour": 6, "minute": 30, "second": 52}
